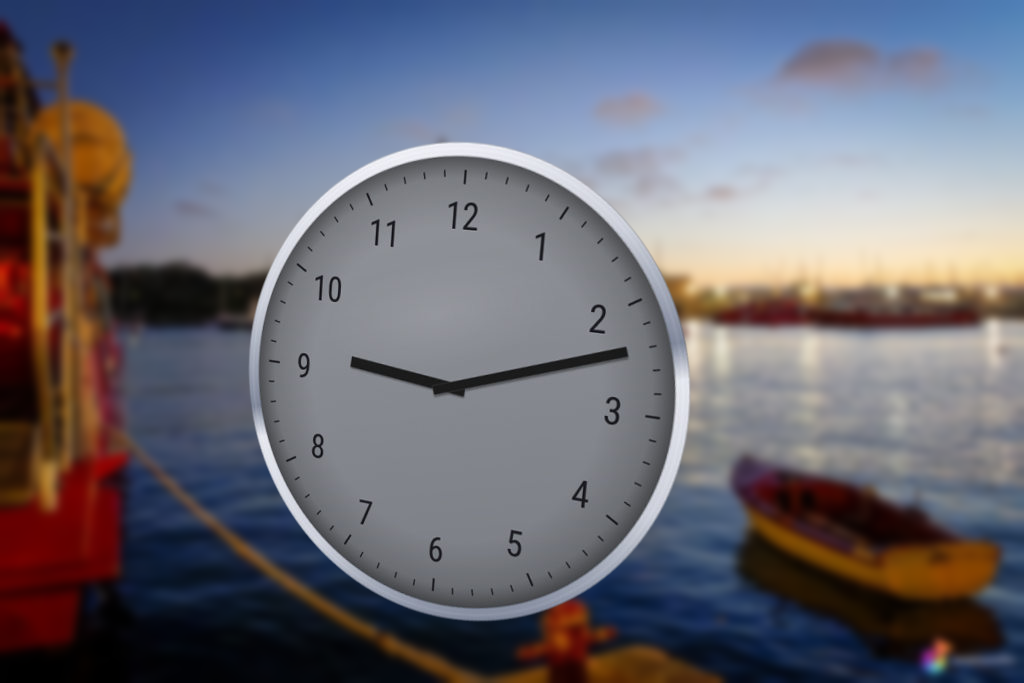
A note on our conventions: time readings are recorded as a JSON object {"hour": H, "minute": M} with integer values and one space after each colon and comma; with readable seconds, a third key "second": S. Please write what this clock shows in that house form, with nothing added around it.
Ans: {"hour": 9, "minute": 12}
